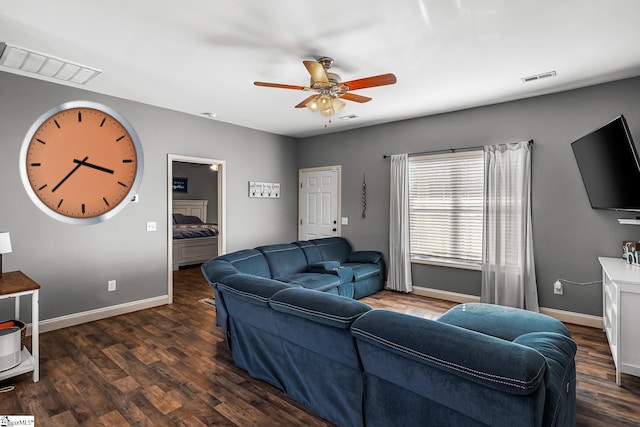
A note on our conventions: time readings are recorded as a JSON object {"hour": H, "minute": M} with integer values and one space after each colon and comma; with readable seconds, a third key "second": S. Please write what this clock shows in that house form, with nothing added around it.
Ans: {"hour": 3, "minute": 38}
